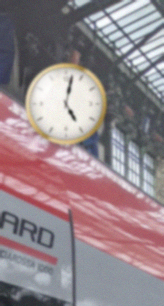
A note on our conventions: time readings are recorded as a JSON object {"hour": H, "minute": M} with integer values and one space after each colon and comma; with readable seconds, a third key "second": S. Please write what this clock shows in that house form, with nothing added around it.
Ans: {"hour": 5, "minute": 2}
